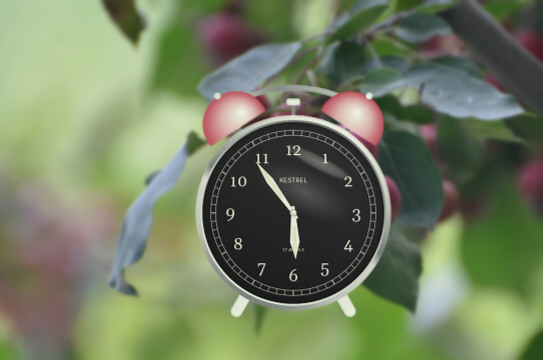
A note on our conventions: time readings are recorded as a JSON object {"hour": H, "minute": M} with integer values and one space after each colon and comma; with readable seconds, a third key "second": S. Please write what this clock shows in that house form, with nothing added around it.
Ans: {"hour": 5, "minute": 54}
